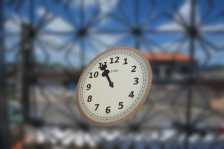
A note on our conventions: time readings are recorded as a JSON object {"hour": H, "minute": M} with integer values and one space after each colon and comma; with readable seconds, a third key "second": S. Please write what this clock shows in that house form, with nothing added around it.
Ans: {"hour": 10, "minute": 55}
